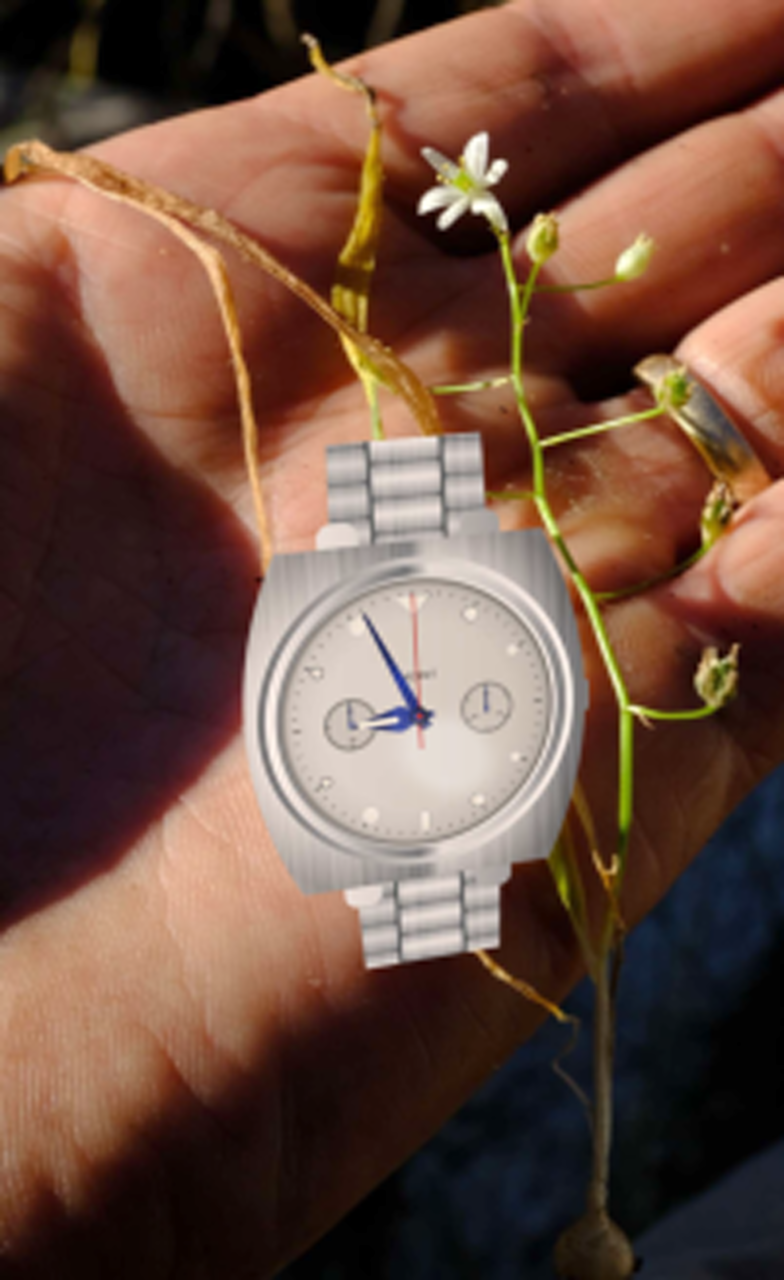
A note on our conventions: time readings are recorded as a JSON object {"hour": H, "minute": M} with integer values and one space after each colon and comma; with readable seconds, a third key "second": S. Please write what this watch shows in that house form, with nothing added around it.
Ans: {"hour": 8, "minute": 56}
